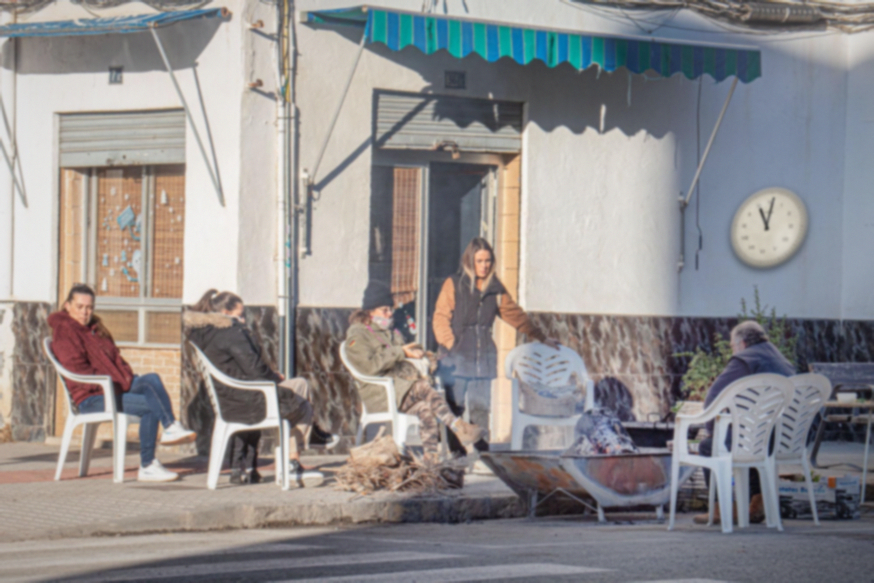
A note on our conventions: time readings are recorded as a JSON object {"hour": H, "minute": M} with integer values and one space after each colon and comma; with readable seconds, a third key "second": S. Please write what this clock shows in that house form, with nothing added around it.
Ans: {"hour": 11, "minute": 1}
